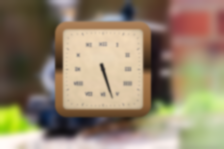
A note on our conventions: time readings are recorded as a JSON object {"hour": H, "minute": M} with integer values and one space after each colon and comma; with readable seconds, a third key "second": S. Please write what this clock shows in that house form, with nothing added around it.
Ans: {"hour": 5, "minute": 27}
